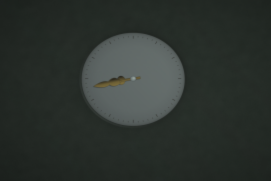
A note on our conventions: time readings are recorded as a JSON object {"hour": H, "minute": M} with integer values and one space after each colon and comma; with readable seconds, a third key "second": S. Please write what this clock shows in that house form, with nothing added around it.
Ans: {"hour": 8, "minute": 43}
